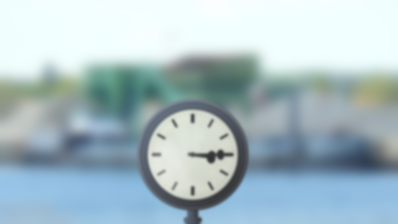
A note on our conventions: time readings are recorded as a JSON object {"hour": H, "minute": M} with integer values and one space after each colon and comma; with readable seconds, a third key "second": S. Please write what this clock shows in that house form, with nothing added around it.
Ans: {"hour": 3, "minute": 15}
